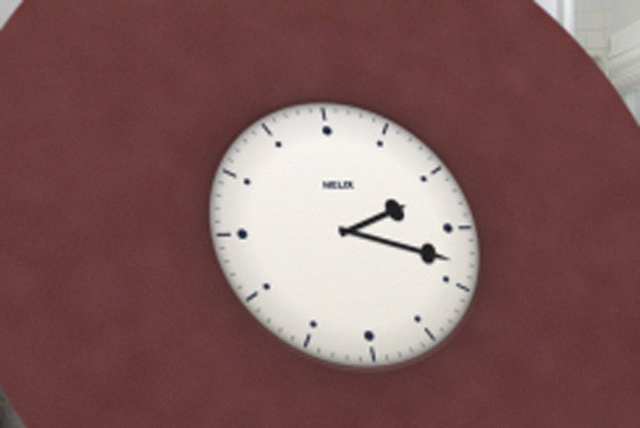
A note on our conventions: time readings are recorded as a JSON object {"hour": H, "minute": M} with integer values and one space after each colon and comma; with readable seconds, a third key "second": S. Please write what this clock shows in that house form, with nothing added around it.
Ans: {"hour": 2, "minute": 18}
